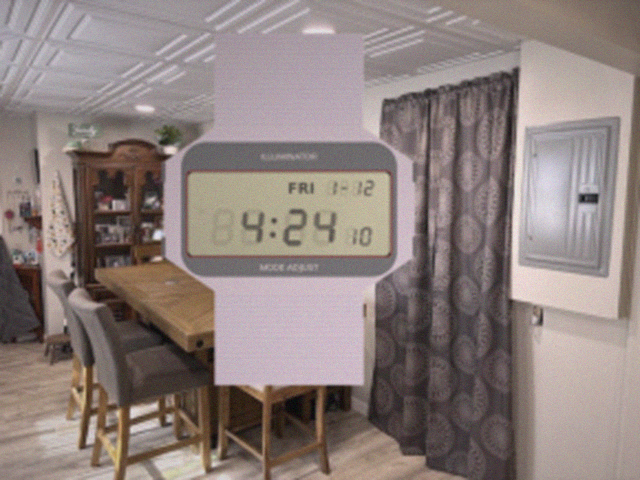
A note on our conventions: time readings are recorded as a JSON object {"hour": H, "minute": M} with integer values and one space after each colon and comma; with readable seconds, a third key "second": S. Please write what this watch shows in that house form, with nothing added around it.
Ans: {"hour": 4, "minute": 24, "second": 10}
